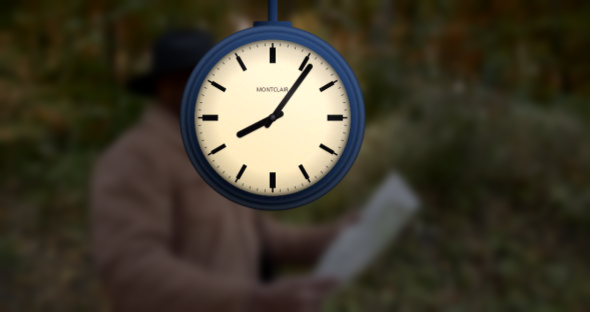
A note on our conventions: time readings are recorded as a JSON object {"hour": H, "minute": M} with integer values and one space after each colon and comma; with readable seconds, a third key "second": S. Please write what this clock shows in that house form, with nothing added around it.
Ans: {"hour": 8, "minute": 6}
